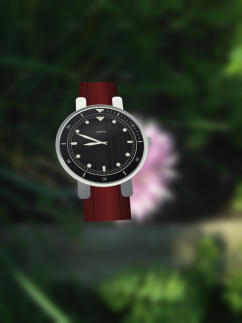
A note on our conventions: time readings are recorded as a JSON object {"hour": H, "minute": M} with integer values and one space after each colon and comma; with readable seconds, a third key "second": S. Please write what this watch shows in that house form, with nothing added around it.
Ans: {"hour": 8, "minute": 49}
